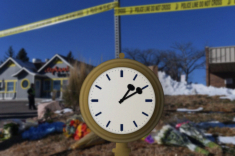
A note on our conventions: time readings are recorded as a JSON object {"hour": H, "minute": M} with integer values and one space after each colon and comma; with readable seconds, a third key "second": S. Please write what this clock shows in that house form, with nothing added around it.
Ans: {"hour": 1, "minute": 10}
